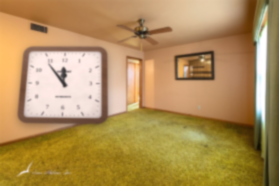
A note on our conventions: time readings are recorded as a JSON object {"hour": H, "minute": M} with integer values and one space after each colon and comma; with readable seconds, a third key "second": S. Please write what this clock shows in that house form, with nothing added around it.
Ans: {"hour": 11, "minute": 54}
